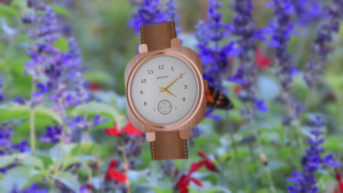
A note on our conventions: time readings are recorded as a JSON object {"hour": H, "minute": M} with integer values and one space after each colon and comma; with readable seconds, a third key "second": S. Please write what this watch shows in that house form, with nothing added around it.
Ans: {"hour": 4, "minute": 10}
